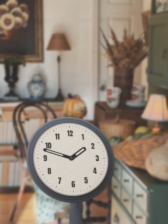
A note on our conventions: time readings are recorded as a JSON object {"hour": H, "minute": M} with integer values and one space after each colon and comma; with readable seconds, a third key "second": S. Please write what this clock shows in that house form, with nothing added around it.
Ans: {"hour": 1, "minute": 48}
